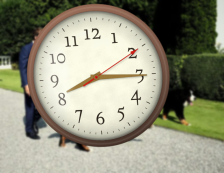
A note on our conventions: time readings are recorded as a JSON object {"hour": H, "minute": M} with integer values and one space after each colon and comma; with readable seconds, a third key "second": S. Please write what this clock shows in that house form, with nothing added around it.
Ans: {"hour": 8, "minute": 15, "second": 10}
